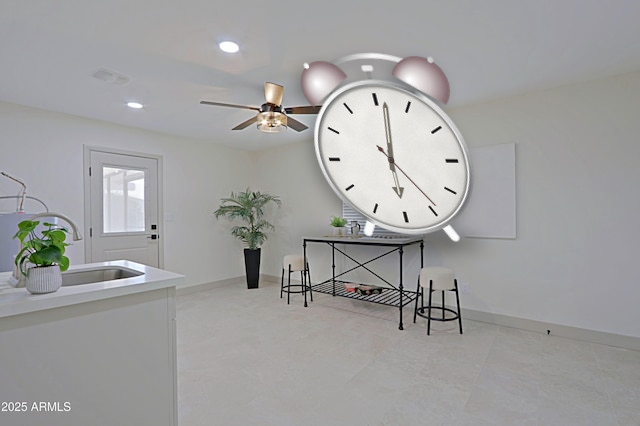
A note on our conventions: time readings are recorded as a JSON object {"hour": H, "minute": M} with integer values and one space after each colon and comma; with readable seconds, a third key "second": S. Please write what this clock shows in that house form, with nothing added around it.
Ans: {"hour": 6, "minute": 1, "second": 24}
